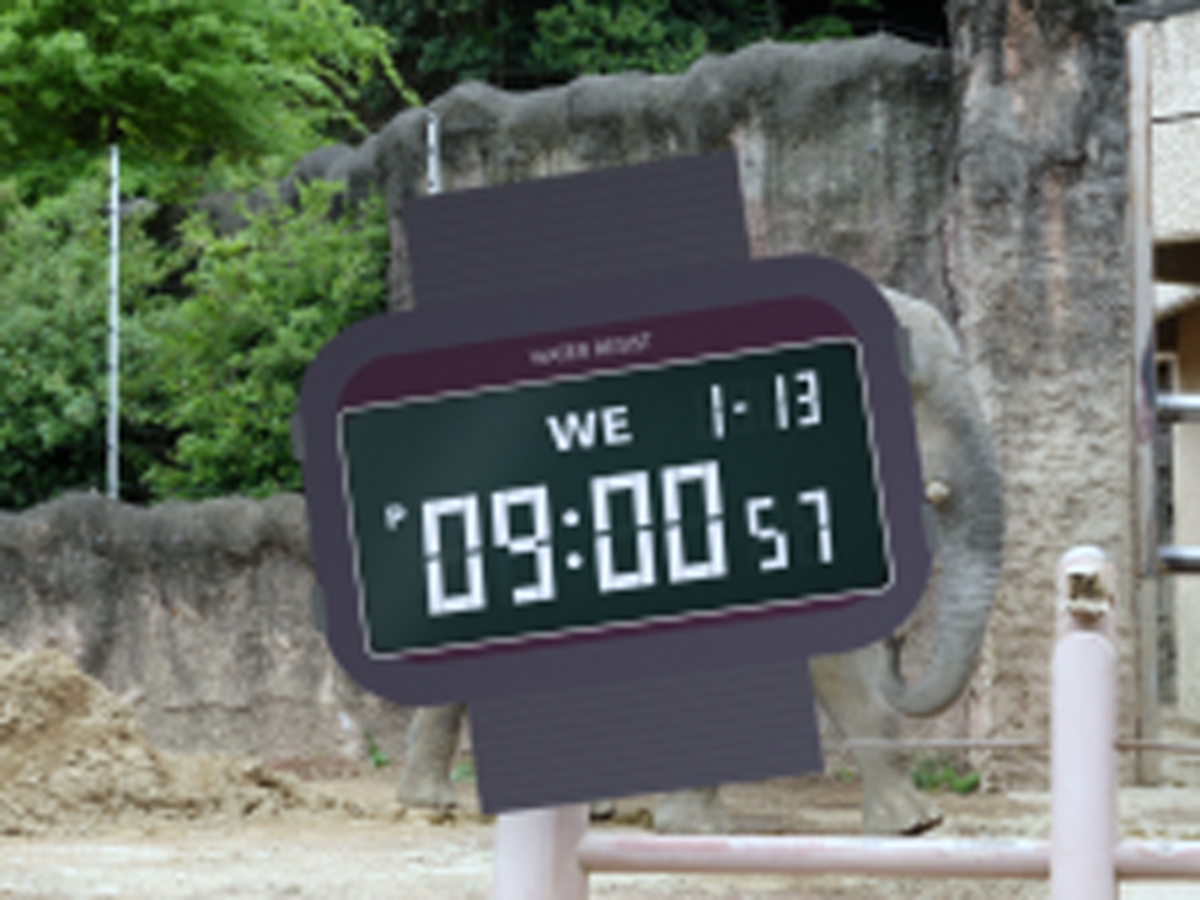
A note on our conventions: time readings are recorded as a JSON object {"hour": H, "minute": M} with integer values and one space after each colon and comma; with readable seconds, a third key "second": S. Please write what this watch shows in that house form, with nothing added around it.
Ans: {"hour": 9, "minute": 0, "second": 57}
